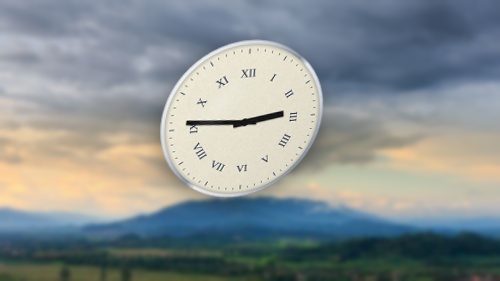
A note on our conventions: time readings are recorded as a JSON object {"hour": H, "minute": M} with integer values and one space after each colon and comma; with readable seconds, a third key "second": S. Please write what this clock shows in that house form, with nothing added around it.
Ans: {"hour": 2, "minute": 46}
